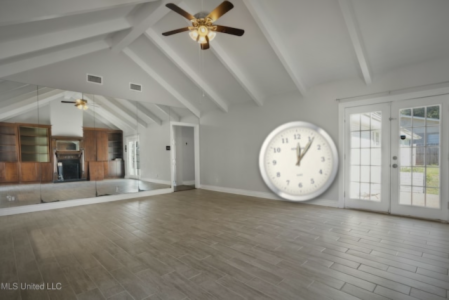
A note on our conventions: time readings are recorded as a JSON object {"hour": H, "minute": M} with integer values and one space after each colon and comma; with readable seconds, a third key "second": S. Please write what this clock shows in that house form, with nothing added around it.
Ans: {"hour": 12, "minute": 6}
